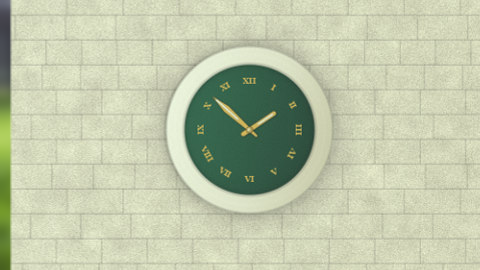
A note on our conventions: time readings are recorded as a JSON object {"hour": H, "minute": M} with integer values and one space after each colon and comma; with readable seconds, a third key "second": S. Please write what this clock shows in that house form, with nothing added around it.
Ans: {"hour": 1, "minute": 52}
